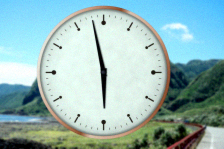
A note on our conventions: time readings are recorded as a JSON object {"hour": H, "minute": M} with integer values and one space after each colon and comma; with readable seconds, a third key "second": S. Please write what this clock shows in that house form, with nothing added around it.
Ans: {"hour": 5, "minute": 58}
